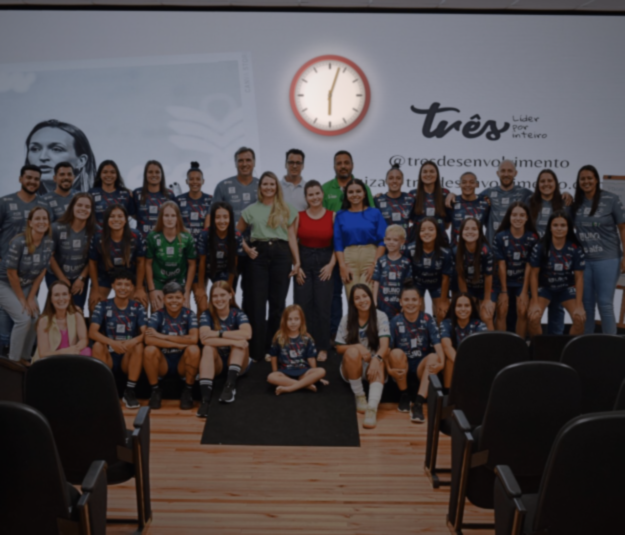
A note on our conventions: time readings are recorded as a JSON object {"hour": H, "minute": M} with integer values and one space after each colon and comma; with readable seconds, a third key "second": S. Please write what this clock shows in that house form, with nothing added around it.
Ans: {"hour": 6, "minute": 3}
